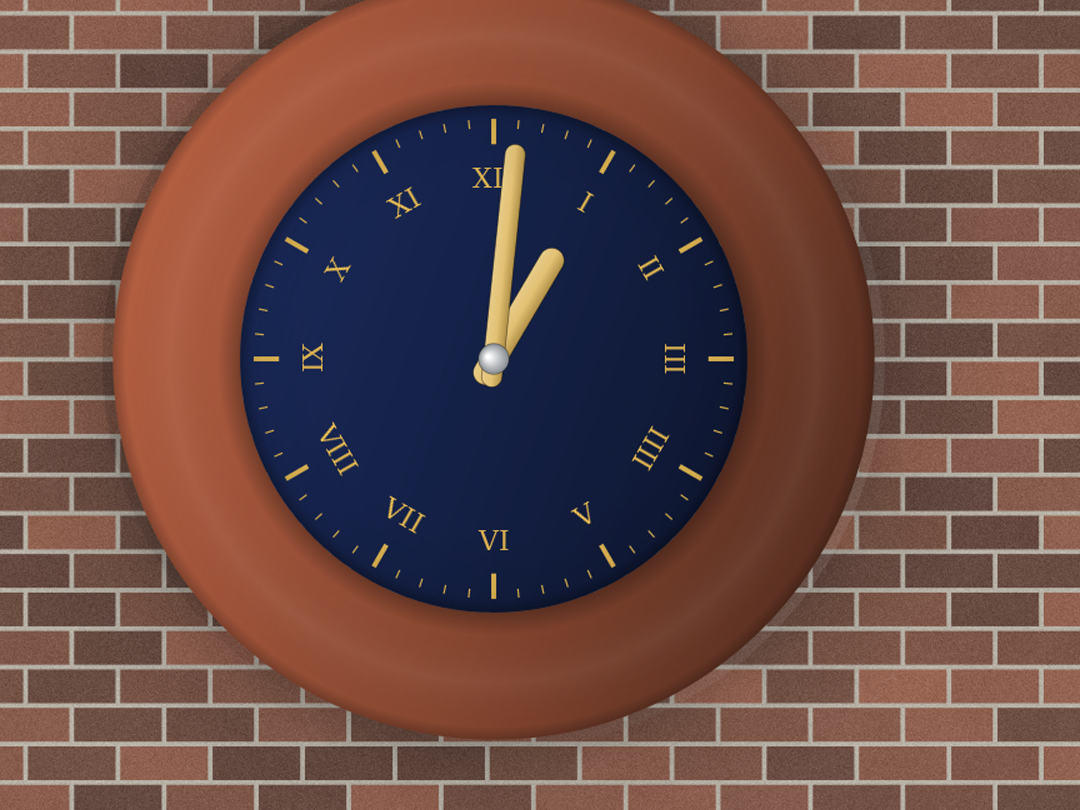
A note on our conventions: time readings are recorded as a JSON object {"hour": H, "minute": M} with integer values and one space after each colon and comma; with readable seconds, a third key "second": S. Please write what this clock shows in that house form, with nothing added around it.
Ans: {"hour": 1, "minute": 1}
